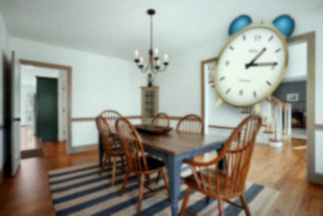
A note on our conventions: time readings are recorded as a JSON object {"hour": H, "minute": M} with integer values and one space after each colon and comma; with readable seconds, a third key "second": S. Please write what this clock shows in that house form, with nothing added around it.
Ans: {"hour": 1, "minute": 14}
